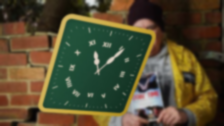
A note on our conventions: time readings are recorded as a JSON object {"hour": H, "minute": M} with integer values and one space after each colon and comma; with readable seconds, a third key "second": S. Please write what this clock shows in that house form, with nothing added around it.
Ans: {"hour": 11, "minute": 6}
